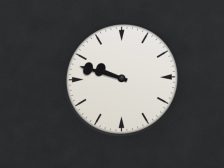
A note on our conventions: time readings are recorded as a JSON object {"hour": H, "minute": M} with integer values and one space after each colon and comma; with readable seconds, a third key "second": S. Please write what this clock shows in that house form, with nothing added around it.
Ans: {"hour": 9, "minute": 48}
